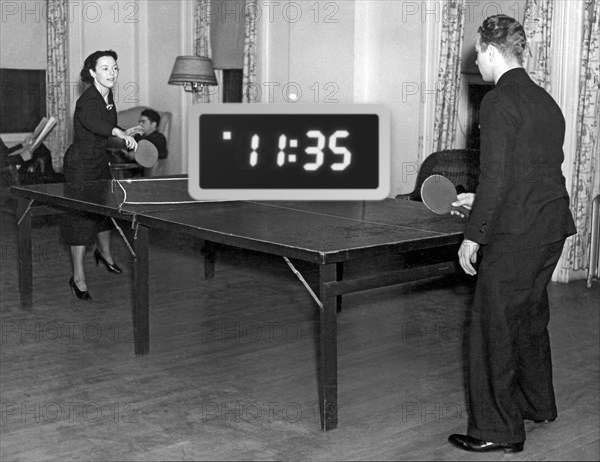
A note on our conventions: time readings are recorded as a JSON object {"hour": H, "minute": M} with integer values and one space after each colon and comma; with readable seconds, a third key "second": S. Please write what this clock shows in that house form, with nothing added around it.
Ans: {"hour": 11, "minute": 35}
